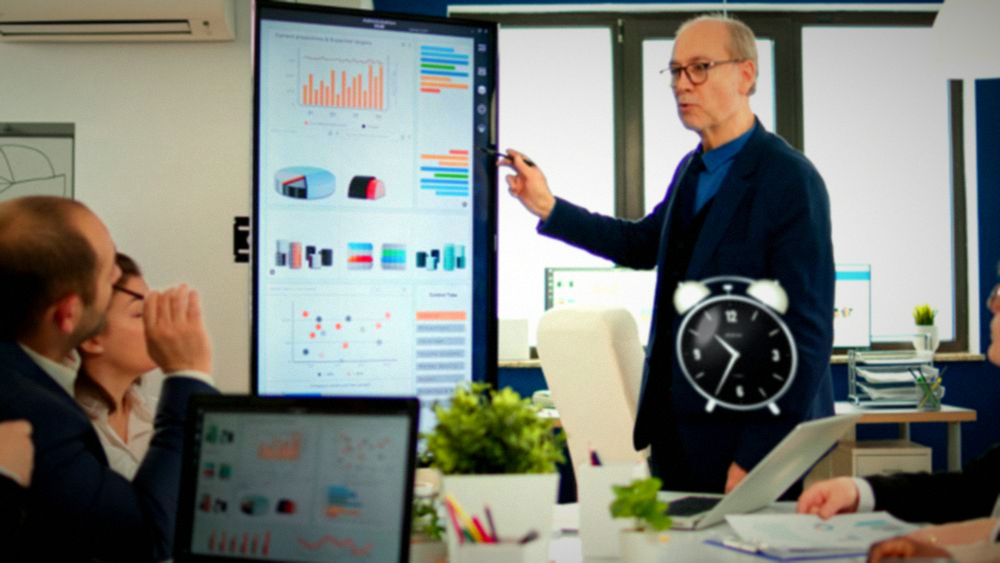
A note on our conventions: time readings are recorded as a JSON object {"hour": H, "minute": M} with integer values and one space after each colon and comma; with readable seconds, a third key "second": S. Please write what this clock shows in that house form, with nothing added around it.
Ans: {"hour": 10, "minute": 35}
